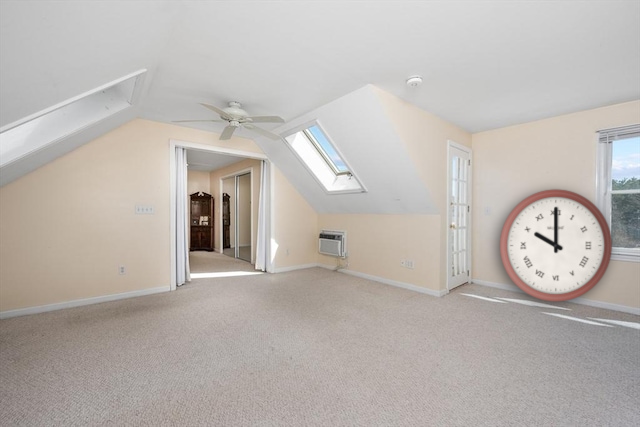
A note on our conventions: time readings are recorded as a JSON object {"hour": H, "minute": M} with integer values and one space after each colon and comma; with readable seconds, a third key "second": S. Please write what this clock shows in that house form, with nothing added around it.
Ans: {"hour": 10, "minute": 0}
